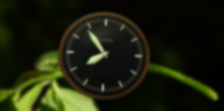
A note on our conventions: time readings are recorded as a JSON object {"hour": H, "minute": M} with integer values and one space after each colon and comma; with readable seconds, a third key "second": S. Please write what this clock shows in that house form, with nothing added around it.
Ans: {"hour": 7, "minute": 54}
